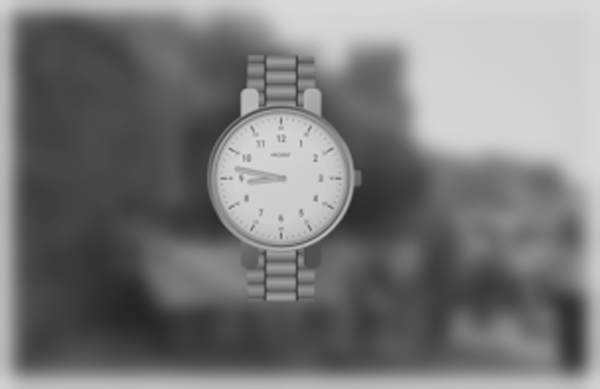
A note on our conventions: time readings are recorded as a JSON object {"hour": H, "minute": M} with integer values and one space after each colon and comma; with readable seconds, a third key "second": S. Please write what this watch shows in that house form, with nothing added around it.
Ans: {"hour": 8, "minute": 47}
